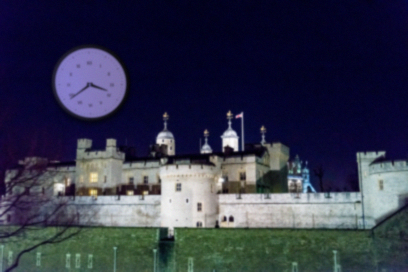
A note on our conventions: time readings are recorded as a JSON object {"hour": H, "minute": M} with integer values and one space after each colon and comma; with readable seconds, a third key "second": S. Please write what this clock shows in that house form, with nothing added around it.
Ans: {"hour": 3, "minute": 39}
